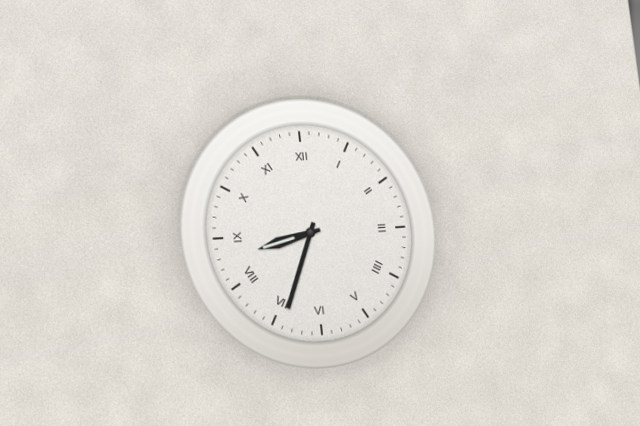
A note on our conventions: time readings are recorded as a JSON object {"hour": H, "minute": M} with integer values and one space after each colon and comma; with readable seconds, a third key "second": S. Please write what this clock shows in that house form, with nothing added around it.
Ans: {"hour": 8, "minute": 34}
